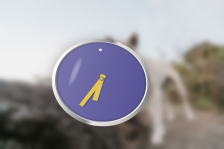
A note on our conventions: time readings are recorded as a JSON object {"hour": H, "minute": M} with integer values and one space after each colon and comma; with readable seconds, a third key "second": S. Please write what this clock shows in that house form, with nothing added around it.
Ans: {"hour": 6, "minute": 36}
